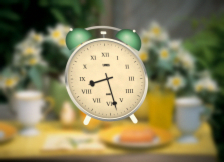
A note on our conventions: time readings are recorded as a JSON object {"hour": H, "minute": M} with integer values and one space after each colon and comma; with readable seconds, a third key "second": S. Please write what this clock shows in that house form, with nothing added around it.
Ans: {"hour": 8, "minute": 28}
